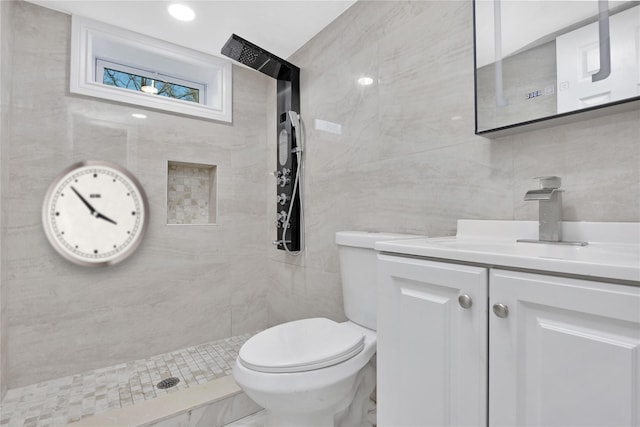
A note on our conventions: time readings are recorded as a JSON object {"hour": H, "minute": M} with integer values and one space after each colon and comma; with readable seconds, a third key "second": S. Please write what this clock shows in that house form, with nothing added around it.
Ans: {"hour": 3, "minute": 53}
